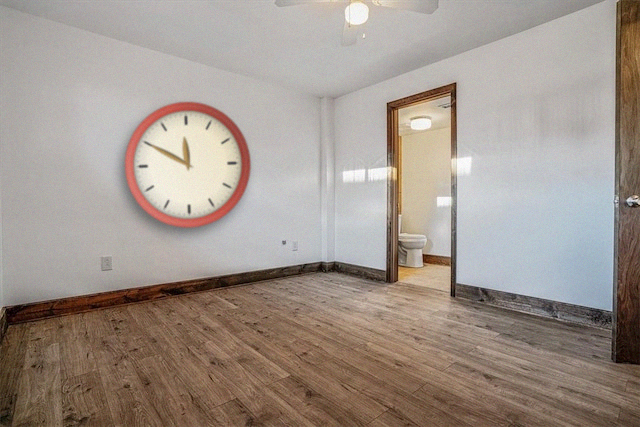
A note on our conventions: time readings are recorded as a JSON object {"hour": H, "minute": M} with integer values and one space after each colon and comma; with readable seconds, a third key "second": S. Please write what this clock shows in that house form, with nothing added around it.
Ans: {"hour": 11, "minute": 50}
